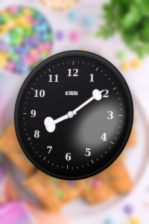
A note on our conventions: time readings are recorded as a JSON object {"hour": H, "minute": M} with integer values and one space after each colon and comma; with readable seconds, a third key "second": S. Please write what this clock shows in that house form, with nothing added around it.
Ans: {"hour": 8, "minute": 9}
